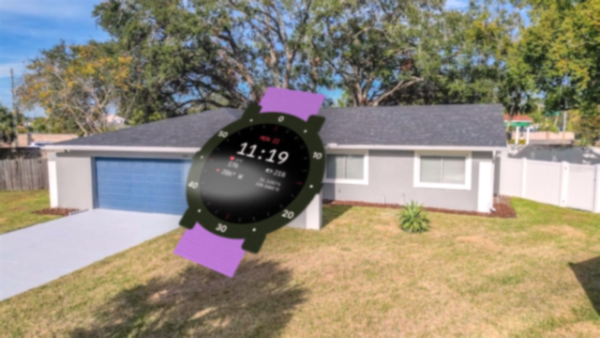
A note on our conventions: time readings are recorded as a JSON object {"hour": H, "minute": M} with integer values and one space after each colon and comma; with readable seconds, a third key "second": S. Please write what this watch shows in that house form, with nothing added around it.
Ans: {"hour": 11, "minute": 19}
